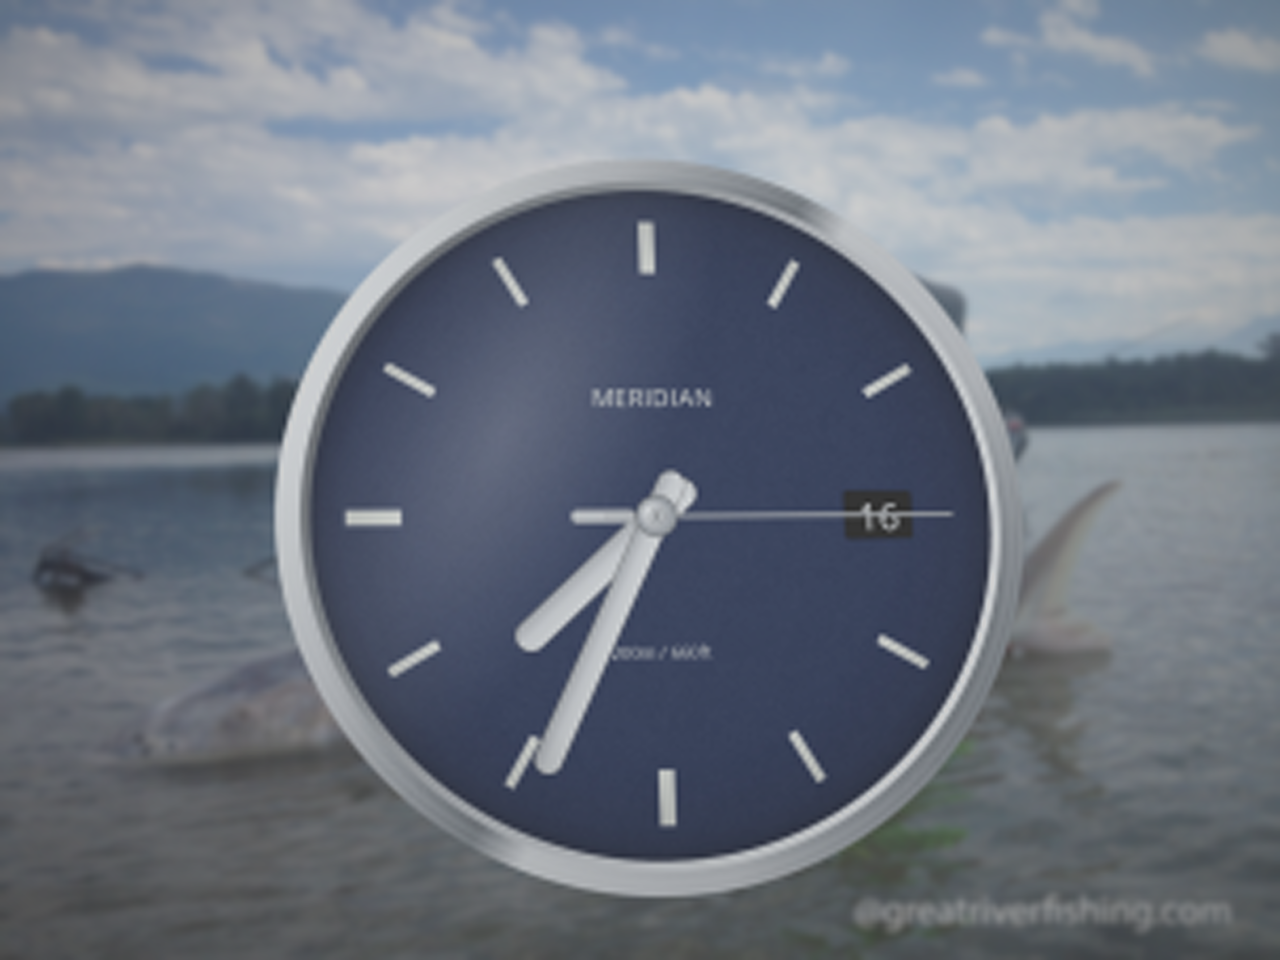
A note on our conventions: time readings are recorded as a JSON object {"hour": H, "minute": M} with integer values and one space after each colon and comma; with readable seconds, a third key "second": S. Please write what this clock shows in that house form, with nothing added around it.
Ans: {"hour": 7, "minute": 34, "second": 15}
